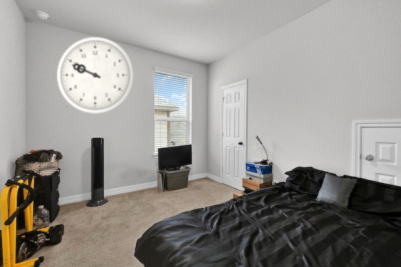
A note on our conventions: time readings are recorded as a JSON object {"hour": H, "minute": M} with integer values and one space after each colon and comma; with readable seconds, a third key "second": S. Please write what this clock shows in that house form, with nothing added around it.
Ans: {"hour": 9, "minute": 49}
